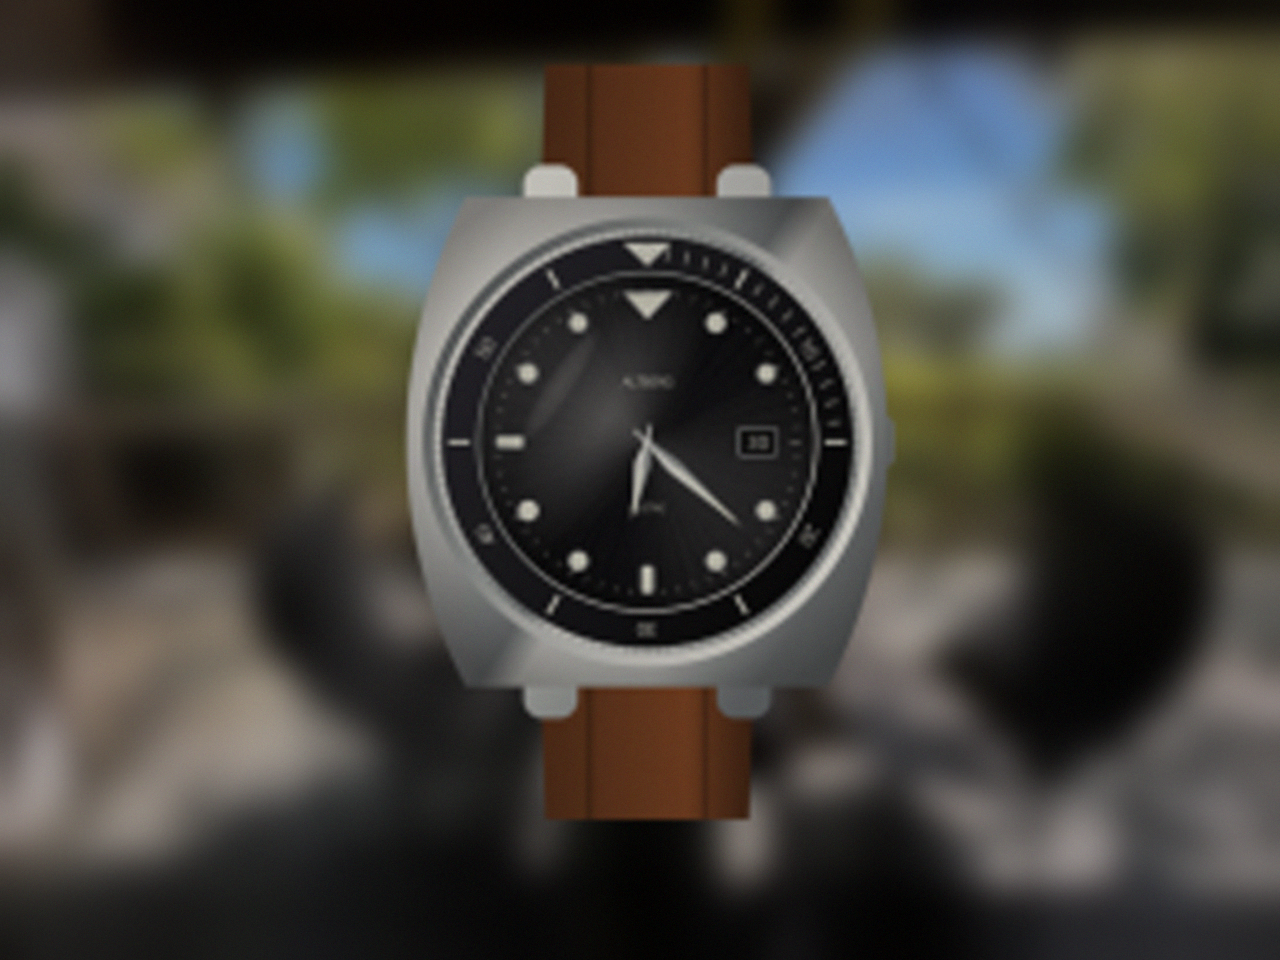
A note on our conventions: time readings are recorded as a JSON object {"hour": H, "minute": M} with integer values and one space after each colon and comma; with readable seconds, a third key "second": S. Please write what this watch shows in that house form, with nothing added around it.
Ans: {"hour": 6, "minute": 22}
